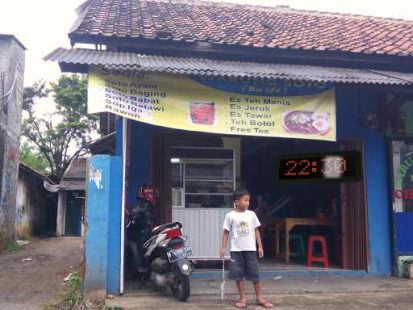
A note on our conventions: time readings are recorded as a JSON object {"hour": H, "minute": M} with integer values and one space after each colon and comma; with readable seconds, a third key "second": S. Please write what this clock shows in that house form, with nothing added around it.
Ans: {"hour": 22, "minute": 30}
